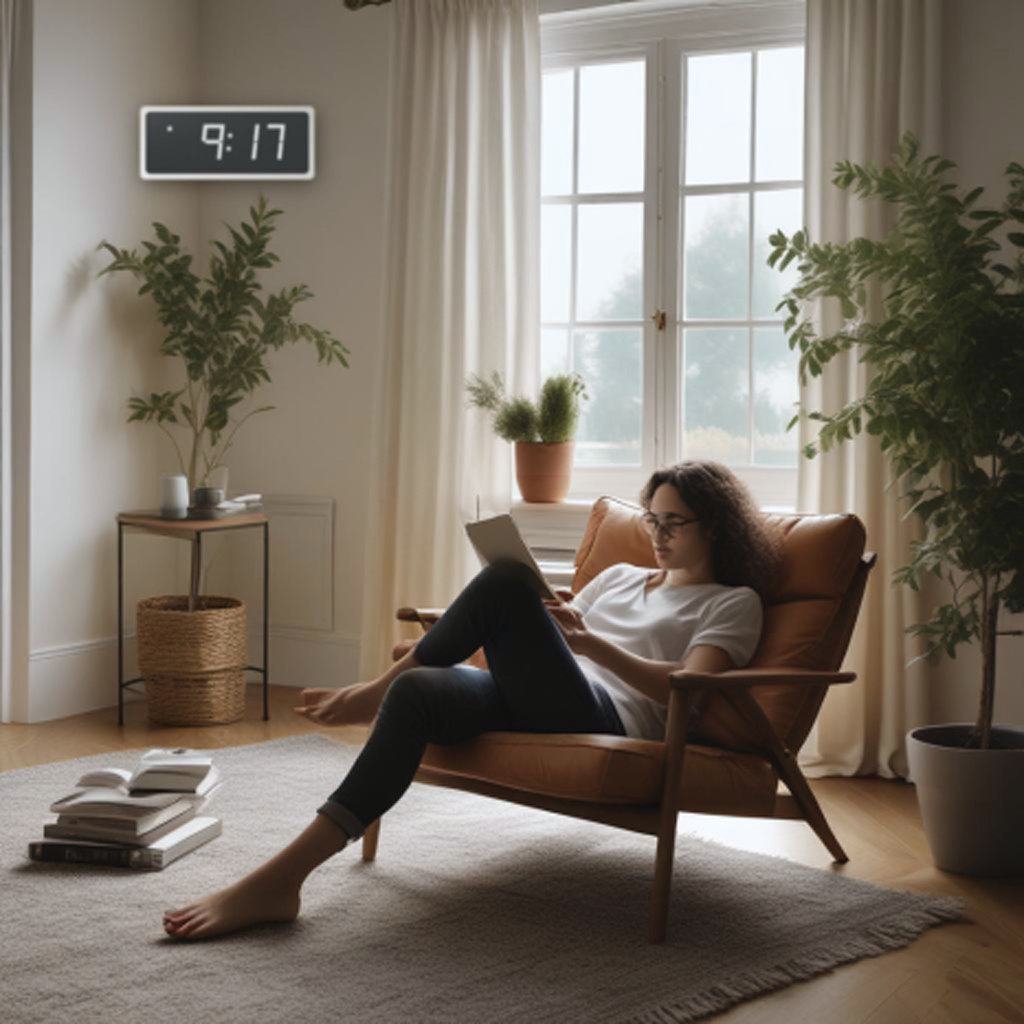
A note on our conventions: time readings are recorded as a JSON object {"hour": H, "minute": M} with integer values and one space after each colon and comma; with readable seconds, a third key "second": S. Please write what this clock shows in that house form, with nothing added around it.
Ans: {"hour": 9, "minute": 17}
